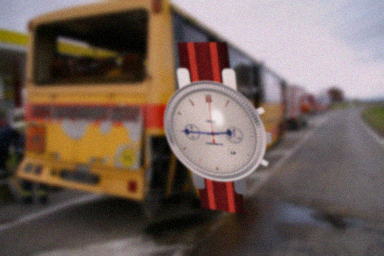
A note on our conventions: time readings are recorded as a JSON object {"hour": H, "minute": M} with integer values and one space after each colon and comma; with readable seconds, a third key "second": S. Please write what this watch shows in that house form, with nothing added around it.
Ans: {"hour": 2, "minute": 45}
